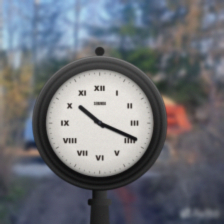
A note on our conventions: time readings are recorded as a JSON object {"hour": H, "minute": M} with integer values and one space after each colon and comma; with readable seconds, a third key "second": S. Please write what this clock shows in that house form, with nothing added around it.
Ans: {"hour": 10, "minute": 19}
